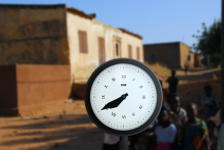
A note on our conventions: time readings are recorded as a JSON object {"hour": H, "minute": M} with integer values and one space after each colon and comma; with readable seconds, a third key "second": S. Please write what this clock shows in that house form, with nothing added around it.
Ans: {"hour": 7, "minute": 40}
